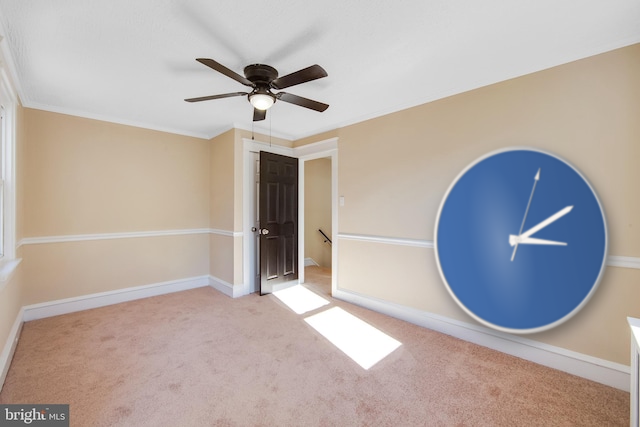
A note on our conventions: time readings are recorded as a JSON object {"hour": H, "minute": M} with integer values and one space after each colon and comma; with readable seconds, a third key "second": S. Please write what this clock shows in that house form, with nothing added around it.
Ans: {"hour": 3, "minute": 10, "second": 3}
